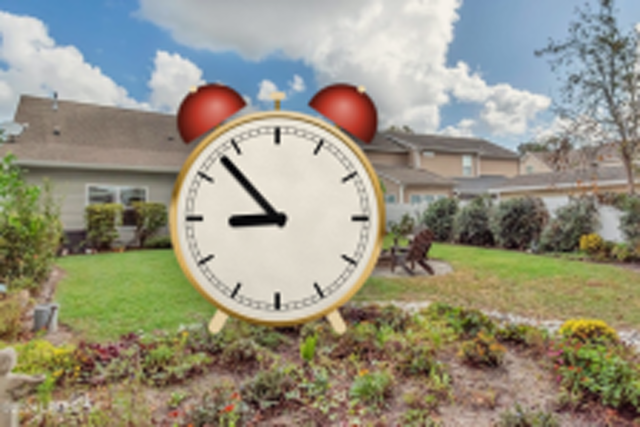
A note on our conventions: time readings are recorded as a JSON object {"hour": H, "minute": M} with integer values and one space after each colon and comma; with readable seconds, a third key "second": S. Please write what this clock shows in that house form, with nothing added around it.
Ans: {"hour": 8, "minute": 53}
